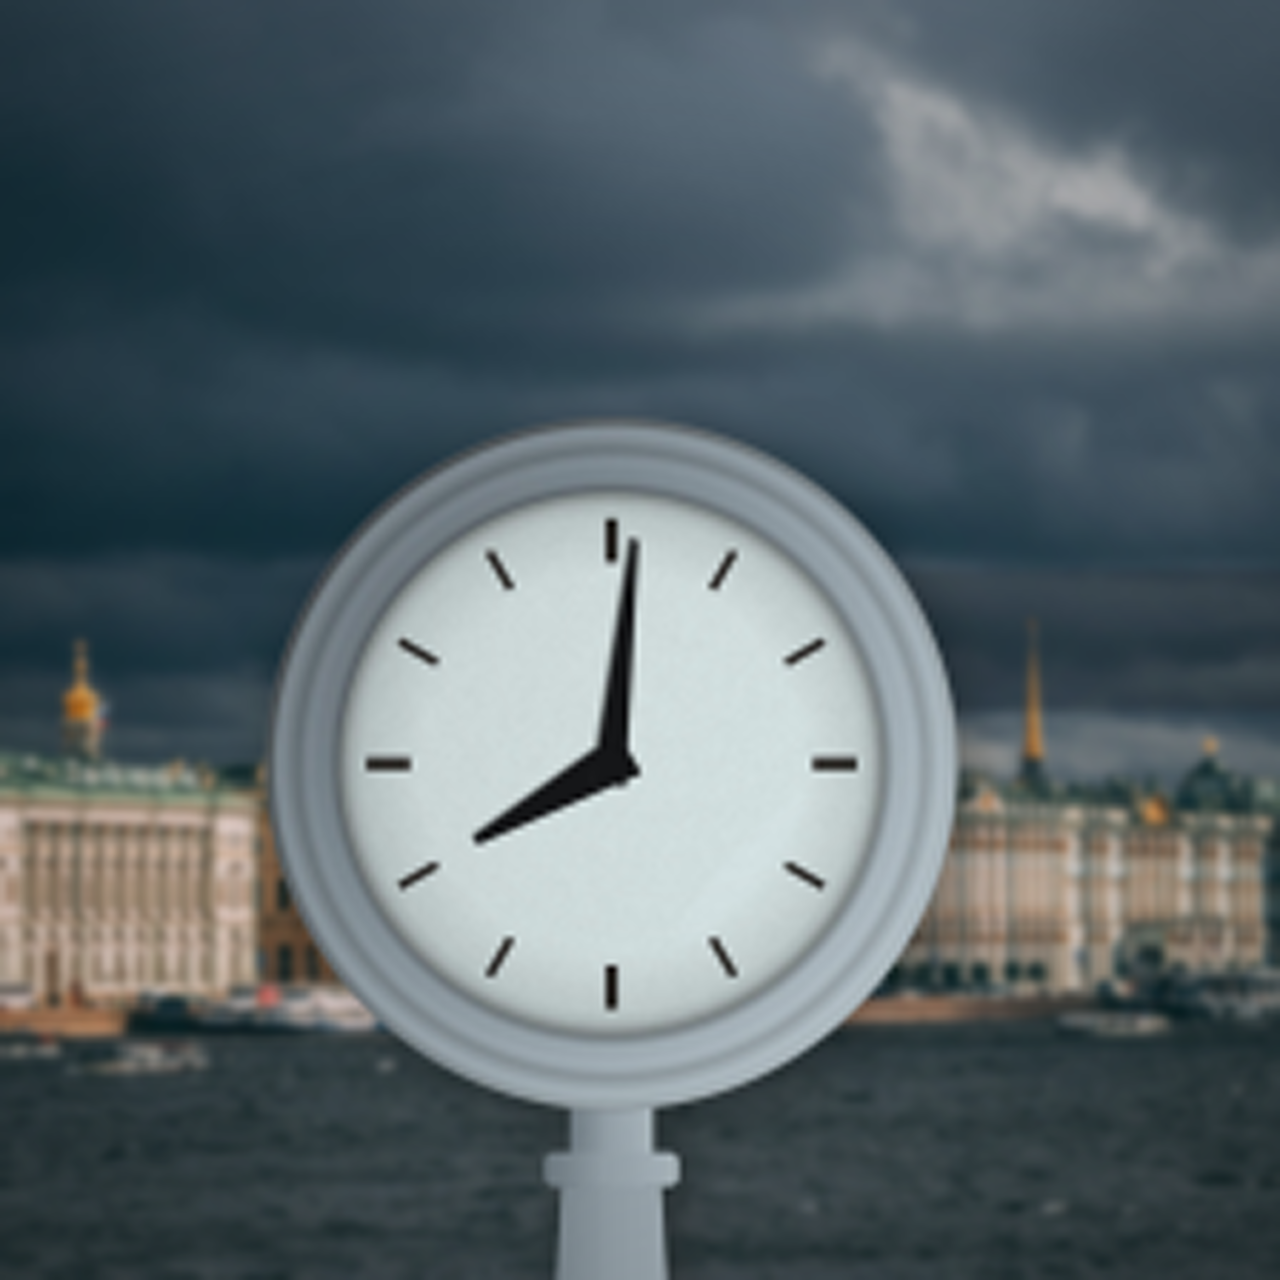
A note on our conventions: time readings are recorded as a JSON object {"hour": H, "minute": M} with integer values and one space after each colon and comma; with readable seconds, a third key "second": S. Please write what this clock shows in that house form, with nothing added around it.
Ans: {"hour": 8, "minute": 1}
